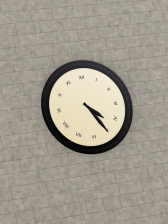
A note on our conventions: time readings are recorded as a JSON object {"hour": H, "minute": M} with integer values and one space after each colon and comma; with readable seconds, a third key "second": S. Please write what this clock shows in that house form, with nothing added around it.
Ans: {"hour": 4, "minute": 25}
